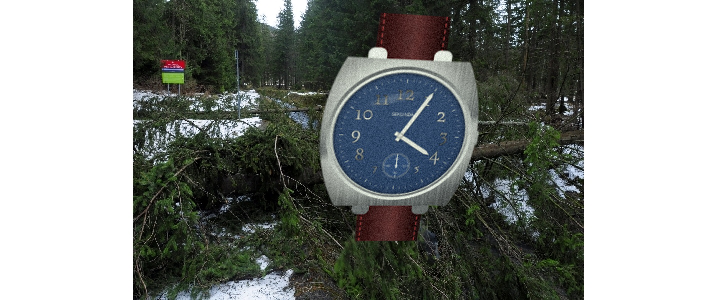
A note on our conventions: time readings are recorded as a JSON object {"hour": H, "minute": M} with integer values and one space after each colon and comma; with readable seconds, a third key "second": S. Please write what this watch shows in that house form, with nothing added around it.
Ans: {"hour": 4, "minute": 5}
